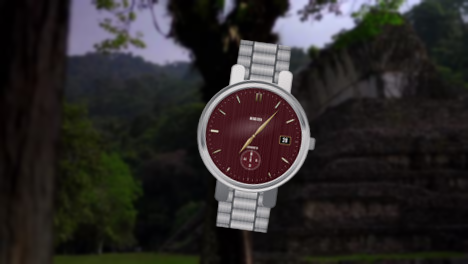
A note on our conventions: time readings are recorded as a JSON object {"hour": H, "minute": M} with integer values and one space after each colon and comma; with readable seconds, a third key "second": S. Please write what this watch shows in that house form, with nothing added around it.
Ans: {"hour": 7, "minute": 6}
